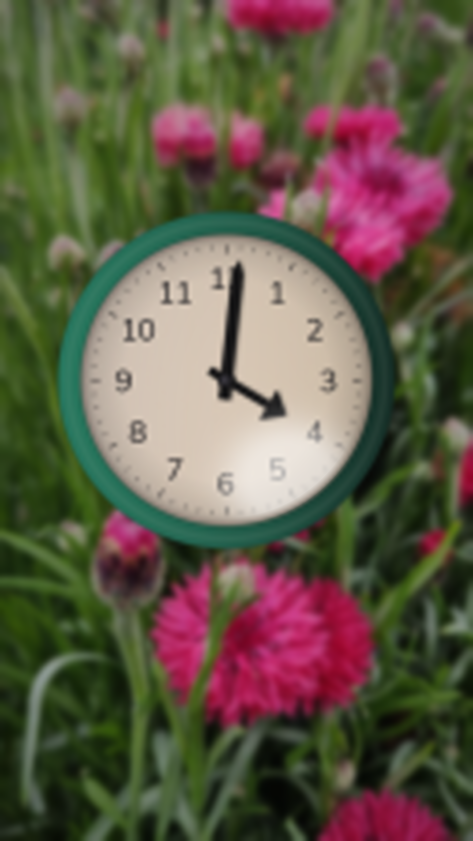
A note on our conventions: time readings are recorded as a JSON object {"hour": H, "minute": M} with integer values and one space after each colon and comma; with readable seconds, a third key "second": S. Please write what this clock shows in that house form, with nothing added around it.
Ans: {"hour": 4, "minute": 1}
